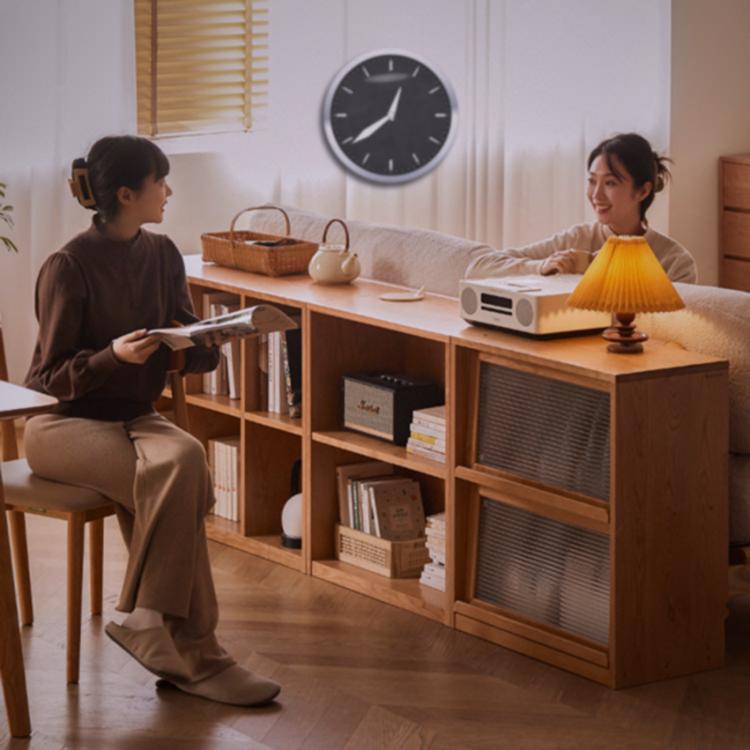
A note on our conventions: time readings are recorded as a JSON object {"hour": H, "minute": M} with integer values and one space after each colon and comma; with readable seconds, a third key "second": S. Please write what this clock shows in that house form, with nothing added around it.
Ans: {"hour": 12, "minute": 39}
